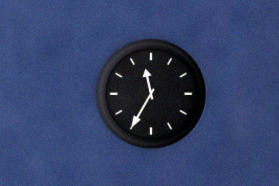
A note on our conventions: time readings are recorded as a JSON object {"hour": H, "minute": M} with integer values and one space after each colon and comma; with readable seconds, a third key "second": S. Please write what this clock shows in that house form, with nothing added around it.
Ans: {"hour": 11, "minute": 35}
